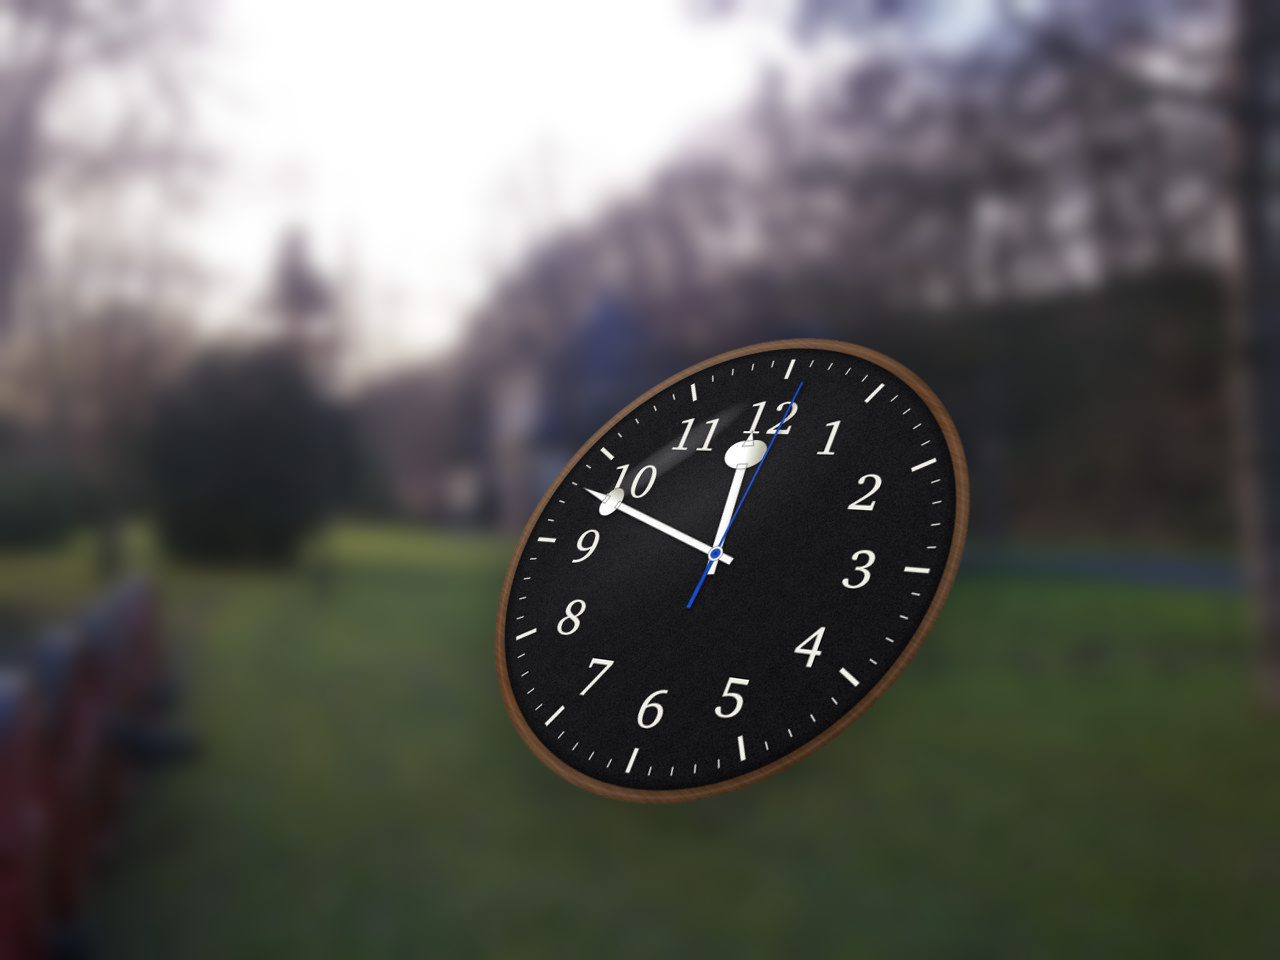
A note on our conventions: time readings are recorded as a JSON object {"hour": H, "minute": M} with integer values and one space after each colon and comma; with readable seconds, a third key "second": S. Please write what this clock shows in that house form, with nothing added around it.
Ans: {"hour": 11, "minute": 48, "second": 1}
